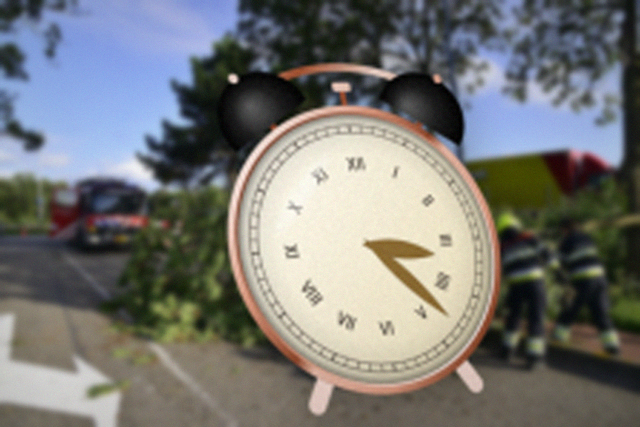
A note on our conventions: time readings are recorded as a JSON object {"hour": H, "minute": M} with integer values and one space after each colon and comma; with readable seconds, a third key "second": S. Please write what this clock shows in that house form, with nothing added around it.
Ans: {"hour": 3, "minute": 23}
